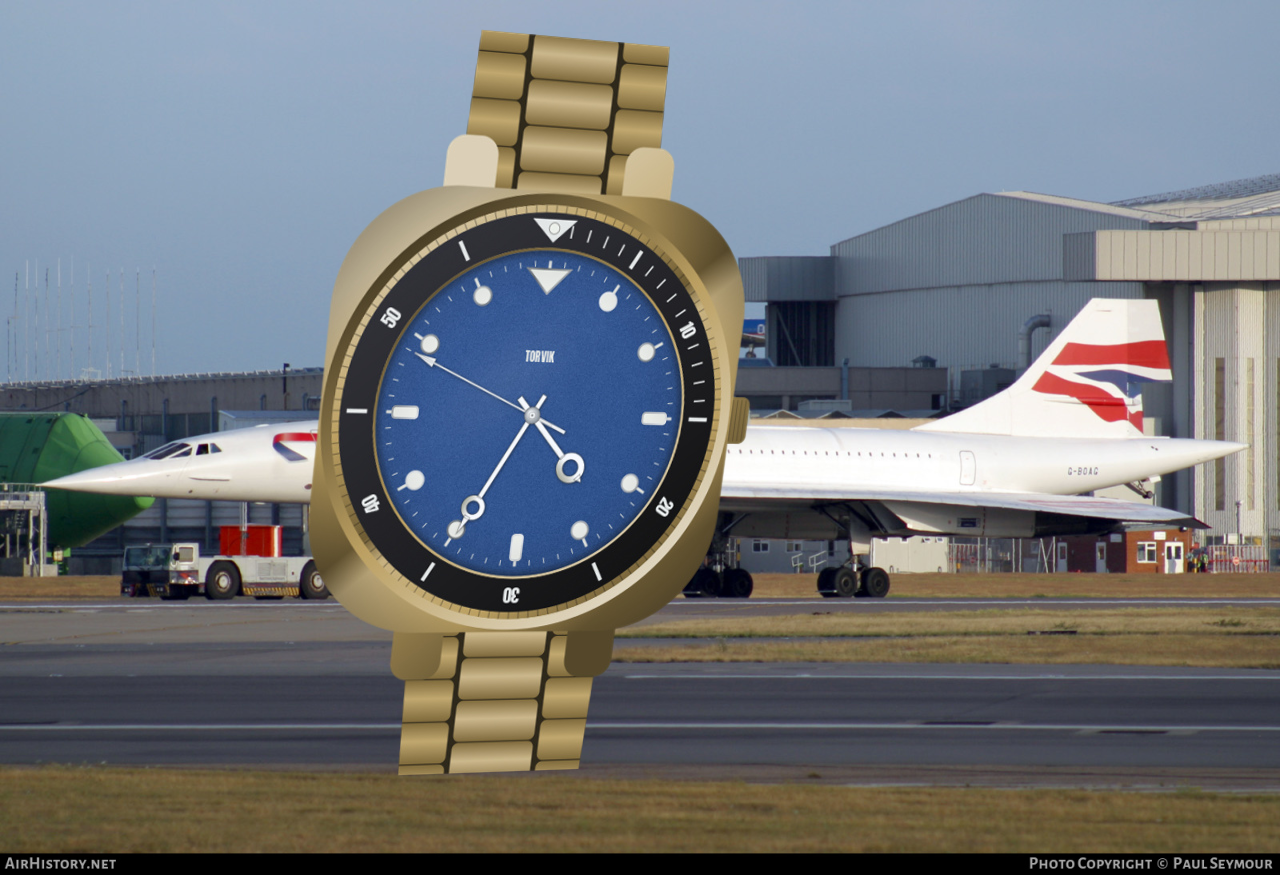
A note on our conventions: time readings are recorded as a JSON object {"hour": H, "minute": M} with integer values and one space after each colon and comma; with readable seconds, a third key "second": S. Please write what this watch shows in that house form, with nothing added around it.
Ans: {"hour": 4, "minute": 34, "second": 49}
